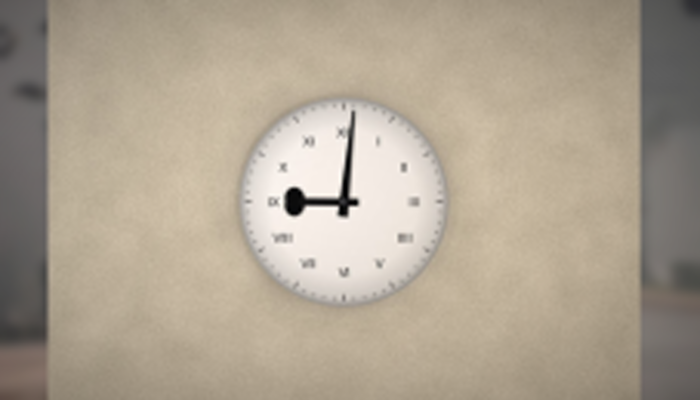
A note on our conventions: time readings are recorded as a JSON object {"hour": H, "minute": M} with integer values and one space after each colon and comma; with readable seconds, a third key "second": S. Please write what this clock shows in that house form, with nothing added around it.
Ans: {"hour": 9, "minute": 1}
